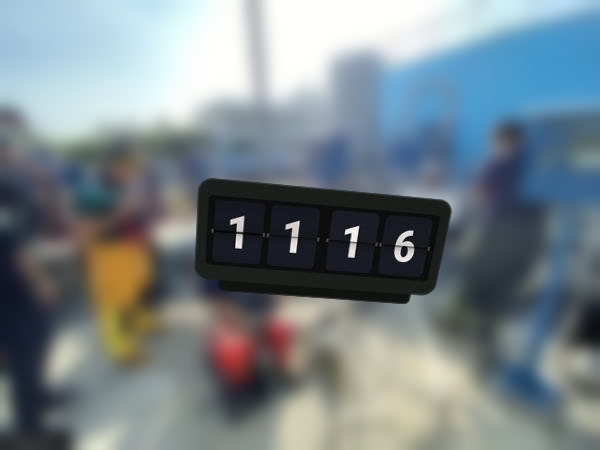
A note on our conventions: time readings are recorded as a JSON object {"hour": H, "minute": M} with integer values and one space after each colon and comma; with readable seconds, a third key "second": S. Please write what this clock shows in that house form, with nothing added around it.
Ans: {"hour": 11, "minute": 16}
